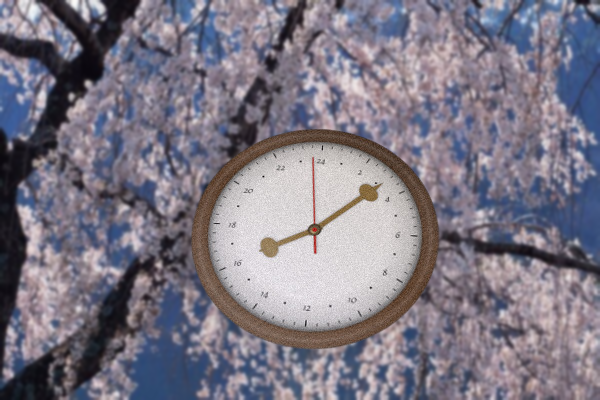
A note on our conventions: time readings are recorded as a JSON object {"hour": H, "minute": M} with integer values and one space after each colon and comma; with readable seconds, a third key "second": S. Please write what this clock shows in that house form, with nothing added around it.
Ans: {"hour": 16, "minute": 7, "second": 59}
